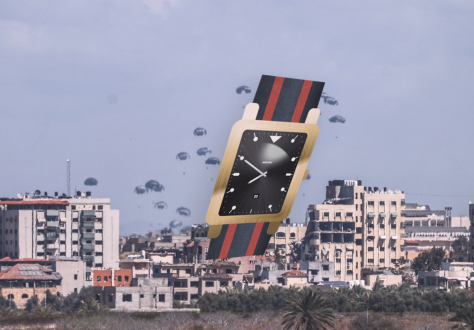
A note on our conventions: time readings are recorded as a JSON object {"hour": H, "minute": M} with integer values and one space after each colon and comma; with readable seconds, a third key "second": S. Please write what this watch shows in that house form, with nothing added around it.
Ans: {"hour": 7, "minute": 50}
